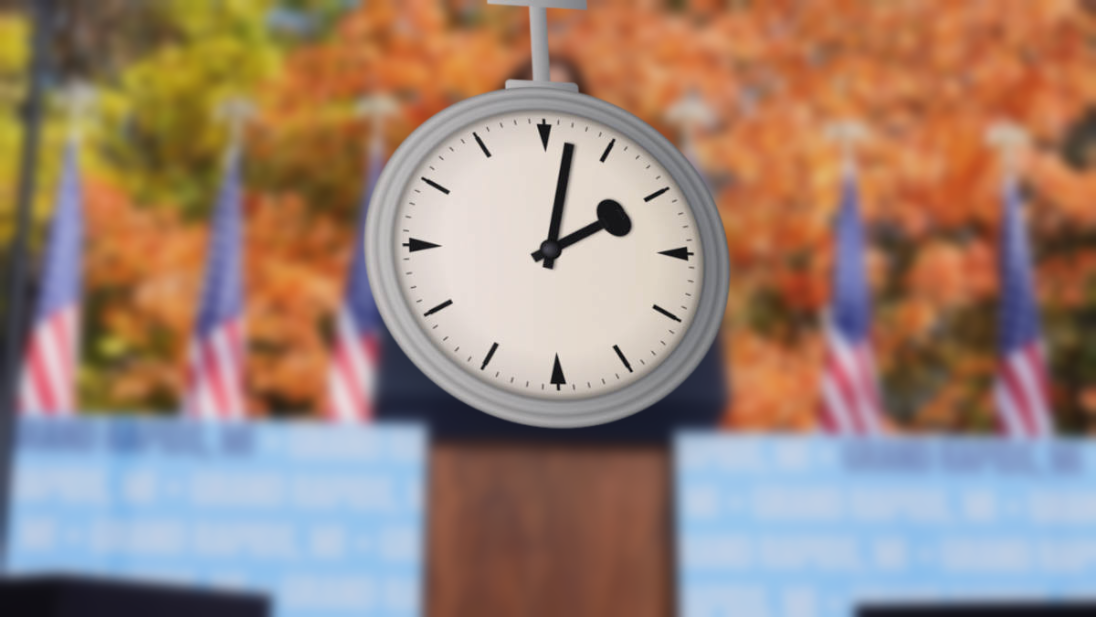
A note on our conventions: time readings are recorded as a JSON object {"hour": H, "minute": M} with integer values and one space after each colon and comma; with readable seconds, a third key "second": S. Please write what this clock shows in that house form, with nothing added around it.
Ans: {"hour": 2, "minute": 2}
